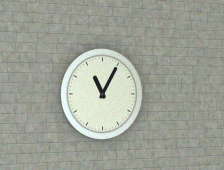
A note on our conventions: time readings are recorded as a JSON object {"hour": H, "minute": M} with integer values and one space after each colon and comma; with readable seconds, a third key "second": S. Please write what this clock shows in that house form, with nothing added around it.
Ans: {"hour": 11, "minute": 5}
